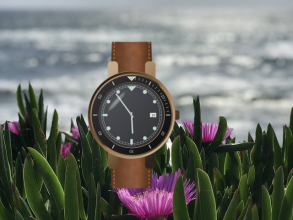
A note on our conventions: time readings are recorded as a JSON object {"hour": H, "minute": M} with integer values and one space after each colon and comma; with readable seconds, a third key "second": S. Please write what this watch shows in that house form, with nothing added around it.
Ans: {"hour": 5, "minute": 54}
